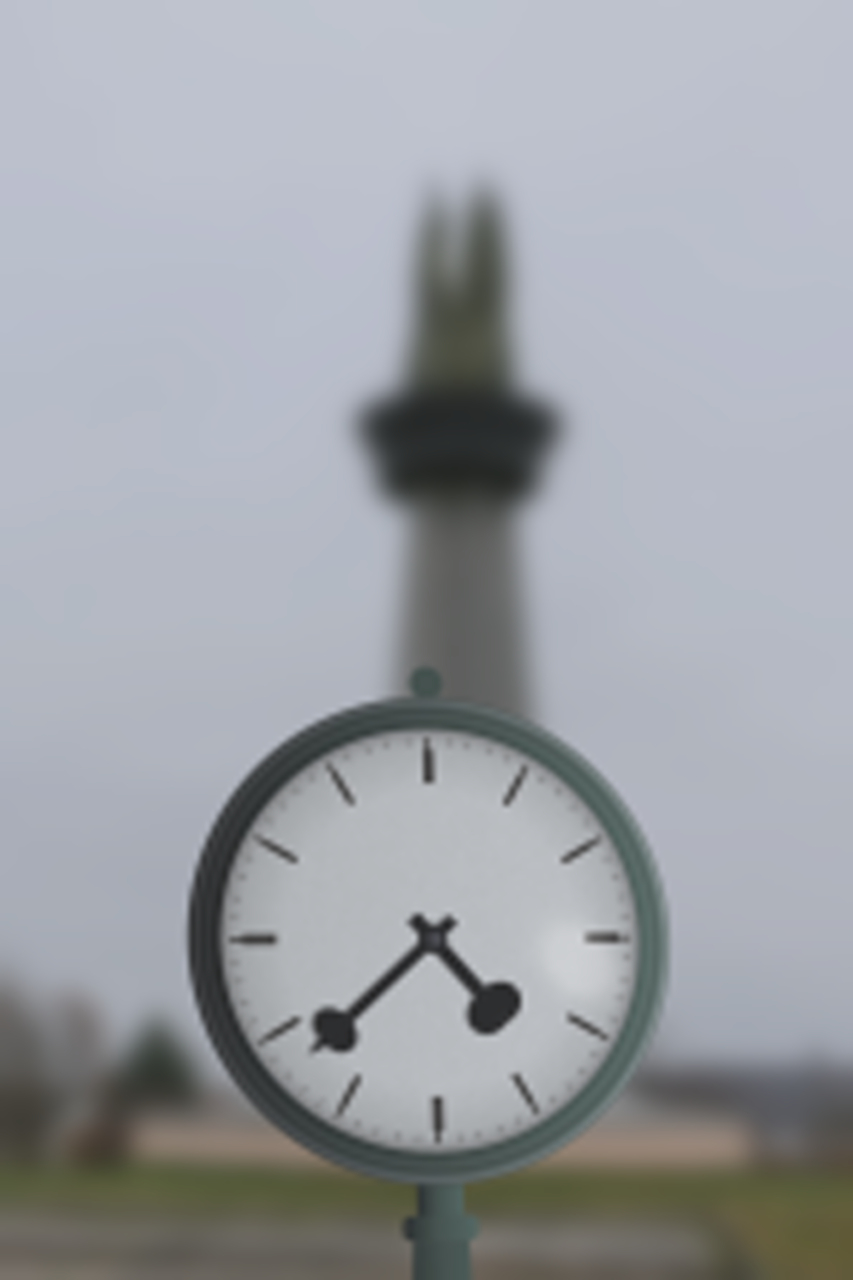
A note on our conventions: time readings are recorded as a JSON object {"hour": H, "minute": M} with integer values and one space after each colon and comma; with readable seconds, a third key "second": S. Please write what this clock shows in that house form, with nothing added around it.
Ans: {"hour": 4, "minute": 38}
